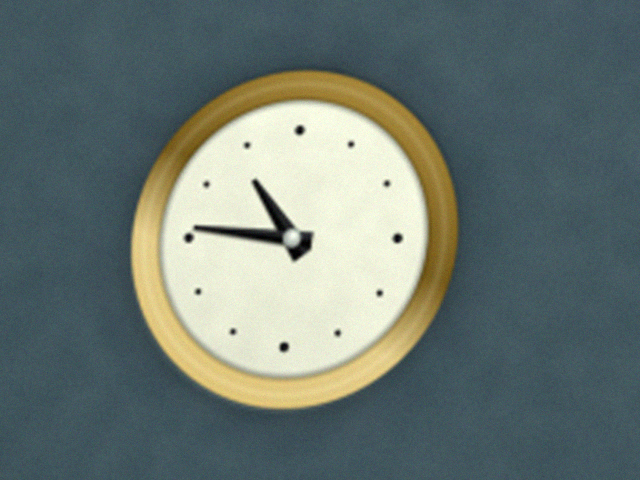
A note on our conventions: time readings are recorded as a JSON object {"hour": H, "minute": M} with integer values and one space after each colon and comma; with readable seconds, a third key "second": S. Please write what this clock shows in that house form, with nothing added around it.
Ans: {"hour": 10, "minute": 46}
